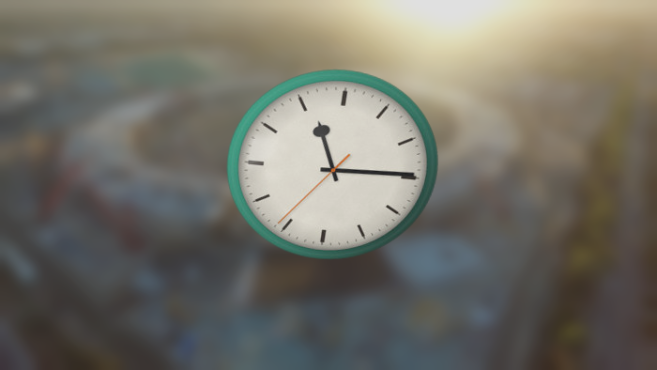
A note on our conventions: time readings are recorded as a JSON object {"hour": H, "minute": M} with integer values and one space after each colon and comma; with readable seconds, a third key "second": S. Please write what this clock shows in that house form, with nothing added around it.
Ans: {"hour": 11, "minute": 14, "second": 36}
